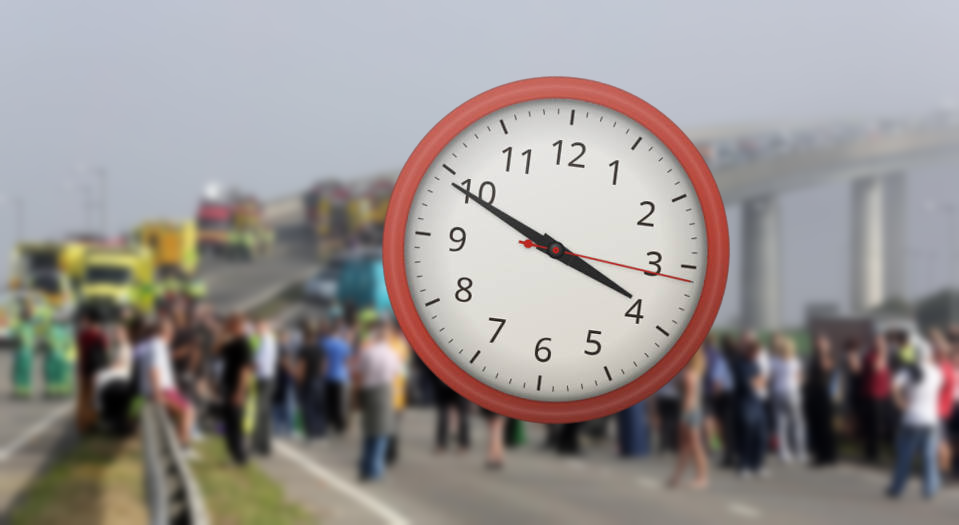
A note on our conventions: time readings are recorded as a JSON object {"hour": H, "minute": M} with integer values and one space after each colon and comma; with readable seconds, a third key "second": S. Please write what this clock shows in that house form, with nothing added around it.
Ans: {"hour": 3, "minute": 49, "second": 16}
